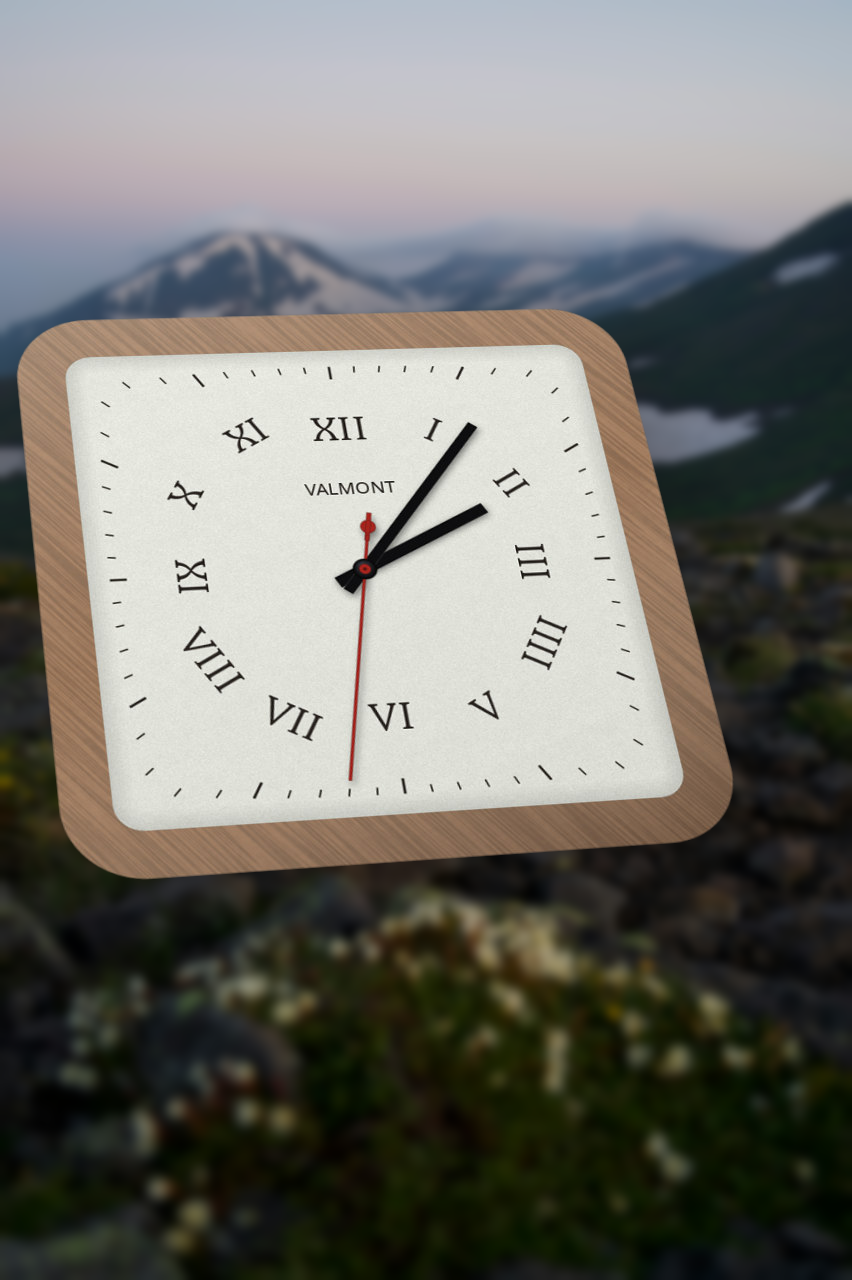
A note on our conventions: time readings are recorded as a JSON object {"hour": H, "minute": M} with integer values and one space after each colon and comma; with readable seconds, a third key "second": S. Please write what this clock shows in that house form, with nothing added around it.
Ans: {"hour": 2, "minute": 6, "second": 32}
